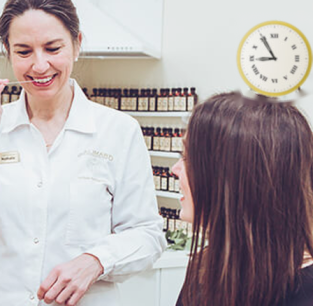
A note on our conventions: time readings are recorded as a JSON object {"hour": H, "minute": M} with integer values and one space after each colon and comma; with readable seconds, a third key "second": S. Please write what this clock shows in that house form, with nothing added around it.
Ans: {"hour": 8, "minute": 55}
